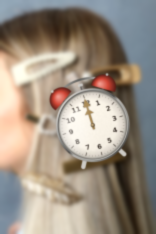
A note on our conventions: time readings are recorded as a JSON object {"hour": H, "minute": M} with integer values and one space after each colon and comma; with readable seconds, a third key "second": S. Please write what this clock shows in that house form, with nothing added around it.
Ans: {"hour": 12, "minute": 0}
